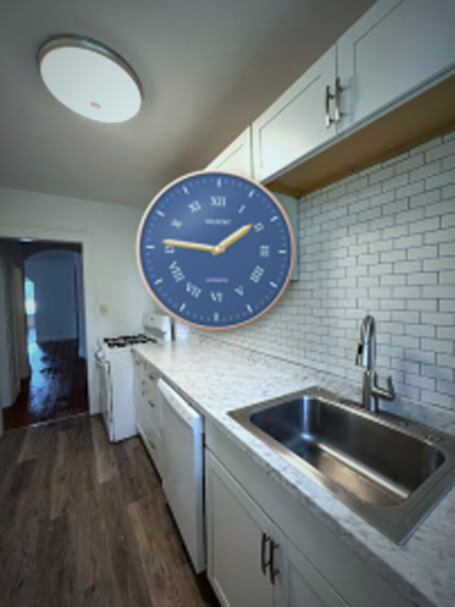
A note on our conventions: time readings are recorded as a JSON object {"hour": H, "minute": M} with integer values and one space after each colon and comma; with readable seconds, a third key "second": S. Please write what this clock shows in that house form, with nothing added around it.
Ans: {"hour": 1, "minute": 46}
